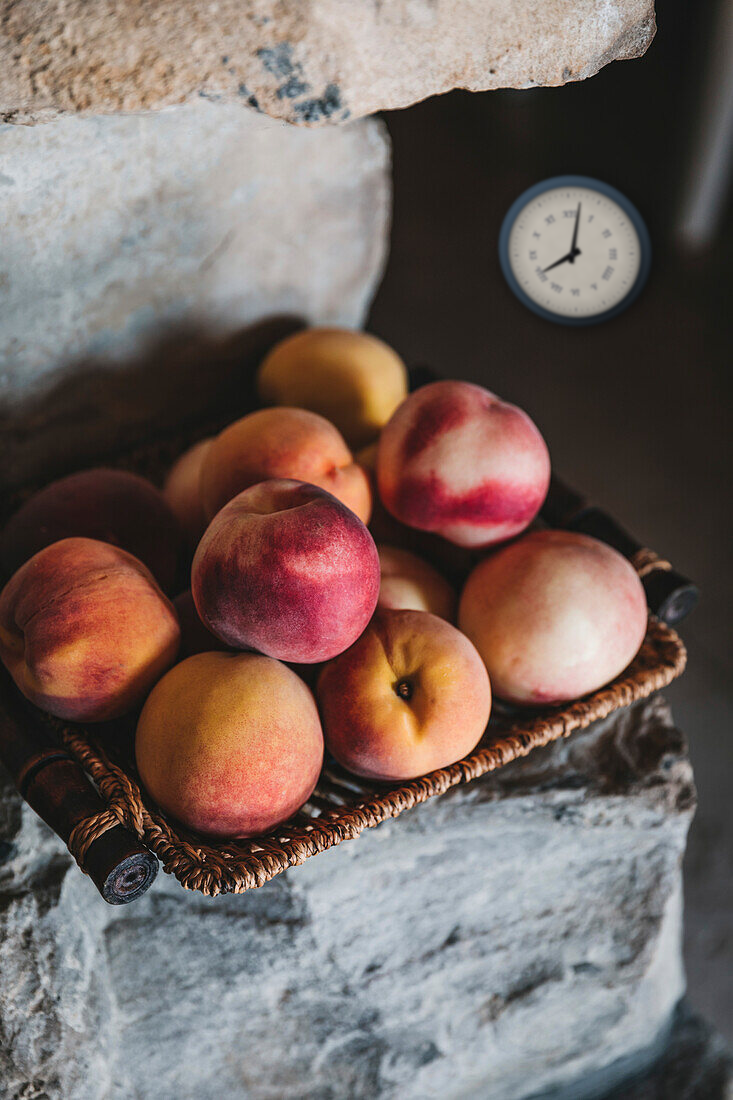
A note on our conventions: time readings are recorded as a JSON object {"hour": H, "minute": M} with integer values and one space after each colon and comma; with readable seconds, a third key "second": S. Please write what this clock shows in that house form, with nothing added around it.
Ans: {"hour": 8, "minute": 2}
